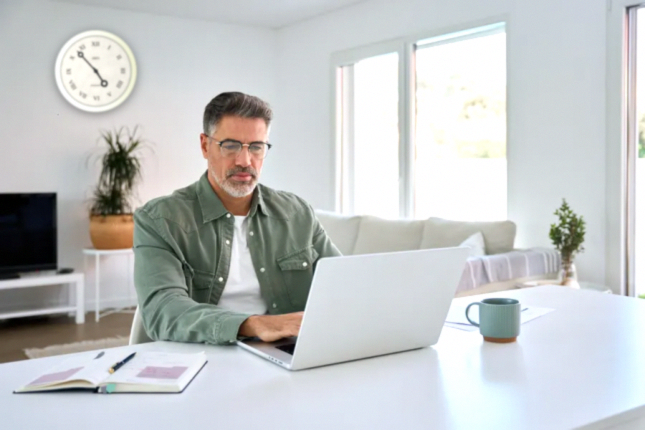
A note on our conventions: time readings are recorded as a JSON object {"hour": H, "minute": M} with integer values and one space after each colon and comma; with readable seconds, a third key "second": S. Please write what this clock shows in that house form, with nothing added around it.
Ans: {"hour": 4, "minute": 53}
